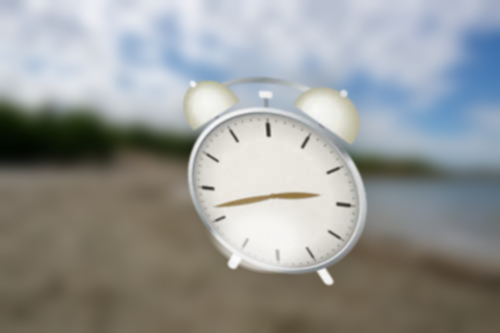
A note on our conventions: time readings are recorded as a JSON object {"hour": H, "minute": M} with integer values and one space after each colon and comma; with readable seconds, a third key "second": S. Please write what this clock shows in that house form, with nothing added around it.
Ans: {"hour": 2, "minute": 42}
